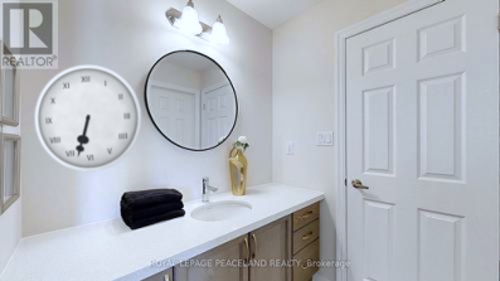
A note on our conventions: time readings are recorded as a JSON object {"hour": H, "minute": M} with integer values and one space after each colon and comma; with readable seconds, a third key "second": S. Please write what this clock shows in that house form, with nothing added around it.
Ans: {"hour": 6, "minute": 33}
